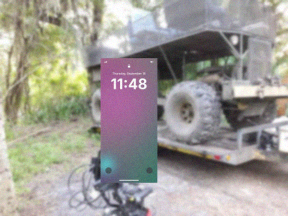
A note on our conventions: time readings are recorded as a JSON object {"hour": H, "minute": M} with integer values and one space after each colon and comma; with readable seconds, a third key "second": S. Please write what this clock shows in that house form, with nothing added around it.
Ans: {"hour": 11, "minute": 48}
